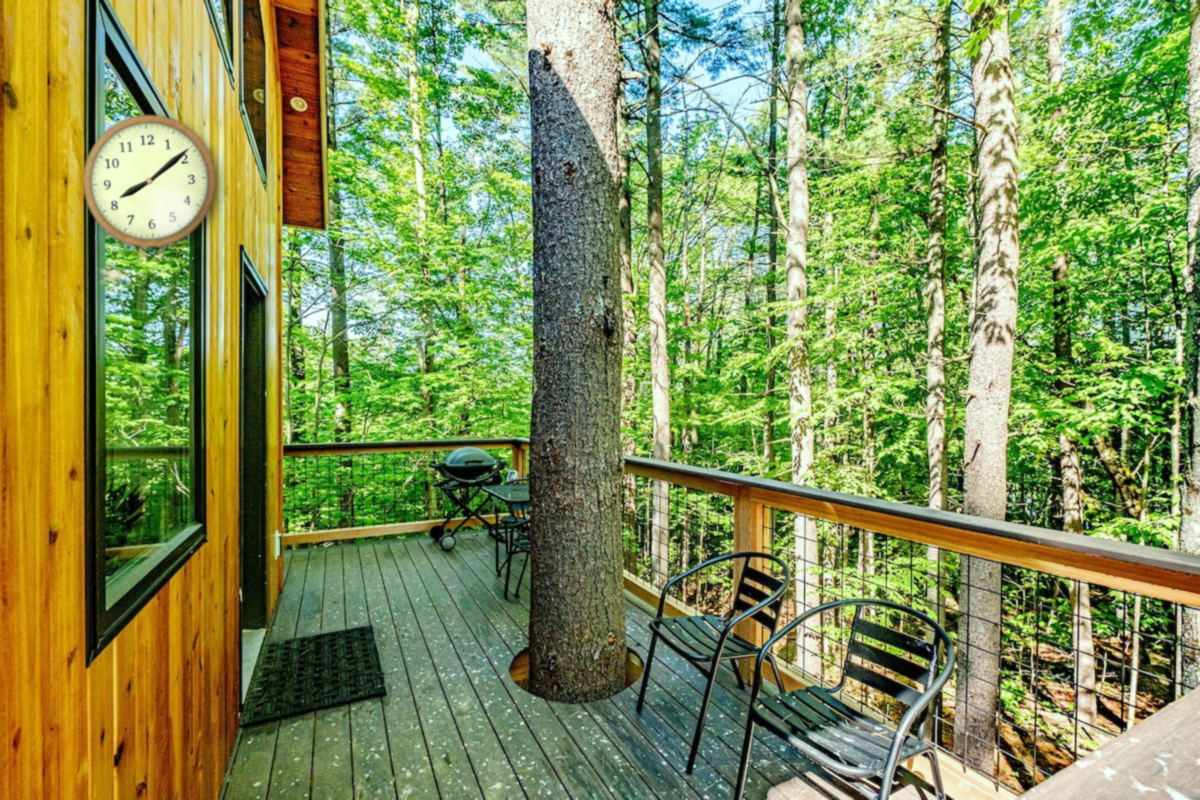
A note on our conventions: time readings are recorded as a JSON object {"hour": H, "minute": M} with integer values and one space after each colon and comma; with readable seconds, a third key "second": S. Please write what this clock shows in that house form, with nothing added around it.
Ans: {"hour": 8, "minute": 9}
